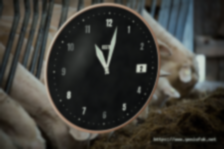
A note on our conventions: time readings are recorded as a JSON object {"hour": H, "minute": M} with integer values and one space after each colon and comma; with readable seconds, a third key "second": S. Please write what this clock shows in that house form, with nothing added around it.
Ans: {"hour": 11, "minute": 2}
